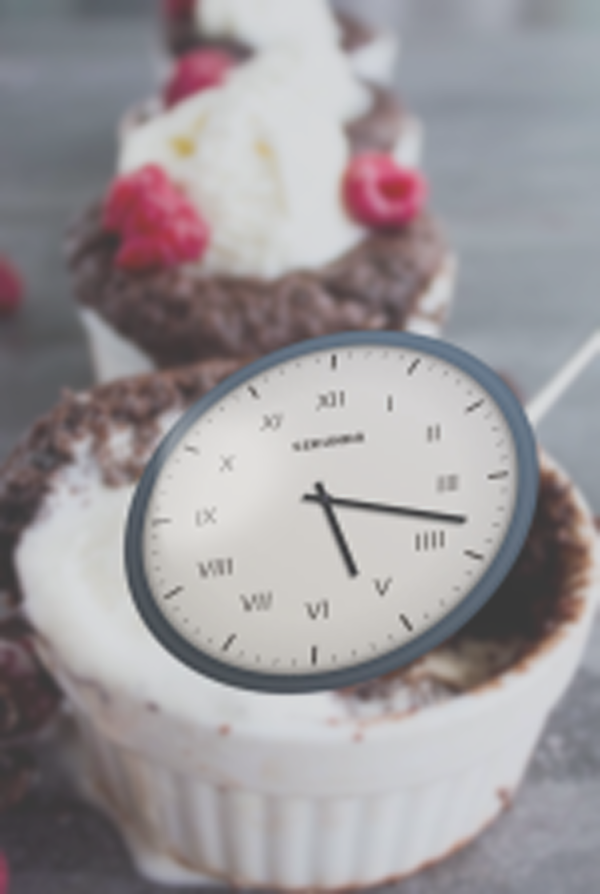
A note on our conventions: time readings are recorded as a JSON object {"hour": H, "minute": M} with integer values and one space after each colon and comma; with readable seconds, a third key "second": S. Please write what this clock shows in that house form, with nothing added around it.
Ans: {"hour": 5, "minute": 18}
